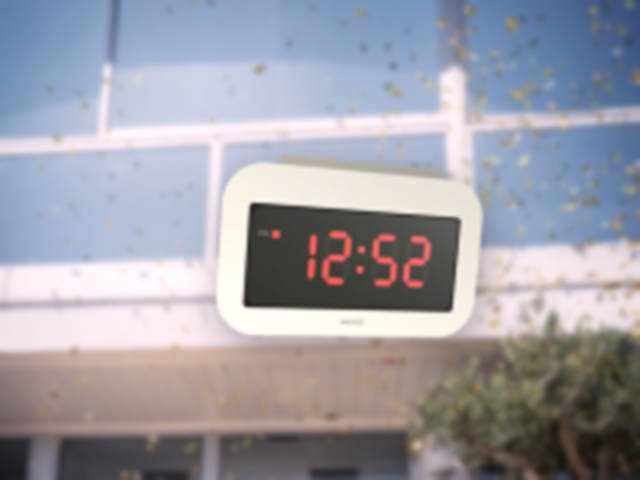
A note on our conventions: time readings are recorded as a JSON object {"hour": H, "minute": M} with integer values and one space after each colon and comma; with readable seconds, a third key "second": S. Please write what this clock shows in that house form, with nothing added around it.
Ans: {"hour": 12, "minute": 52}
